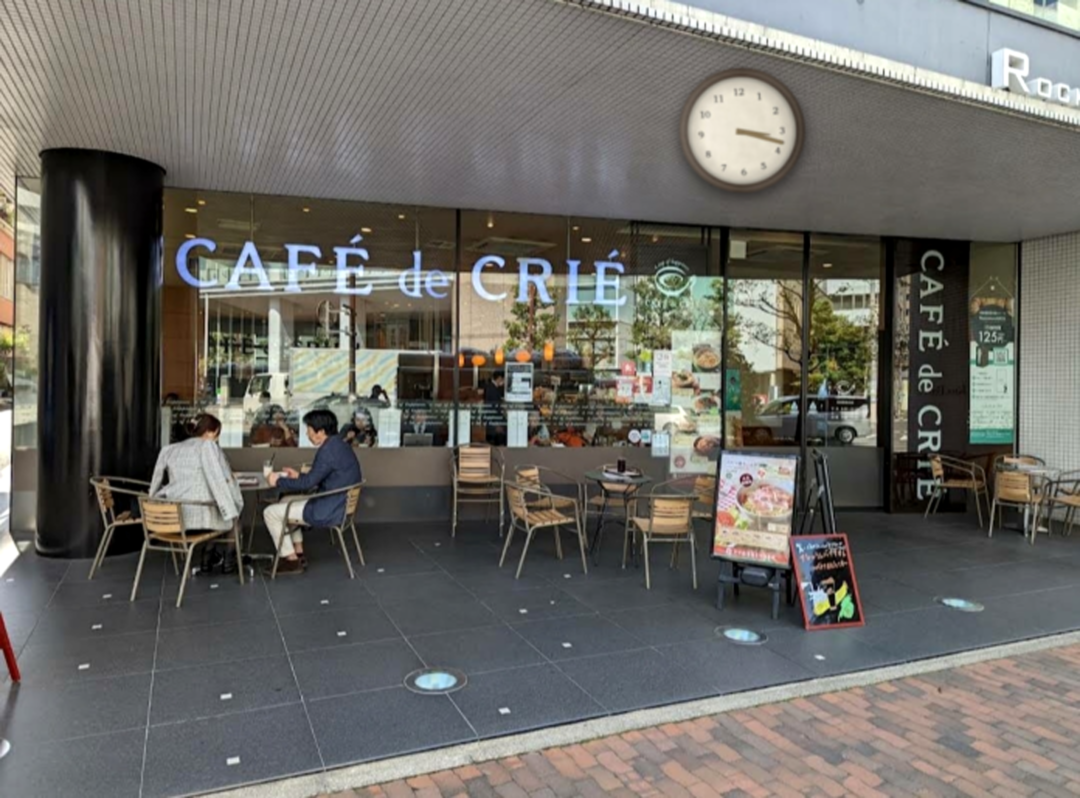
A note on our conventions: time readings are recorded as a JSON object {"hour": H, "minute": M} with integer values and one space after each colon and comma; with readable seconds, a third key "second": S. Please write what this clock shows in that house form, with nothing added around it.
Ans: {"hour": 3, "minute": 18}
